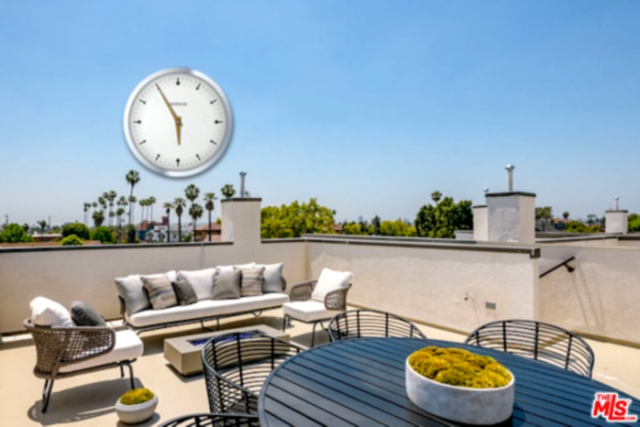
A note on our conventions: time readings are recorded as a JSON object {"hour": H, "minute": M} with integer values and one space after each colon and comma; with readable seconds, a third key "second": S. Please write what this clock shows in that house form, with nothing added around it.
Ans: {"hour": 5, "minute": 55}
